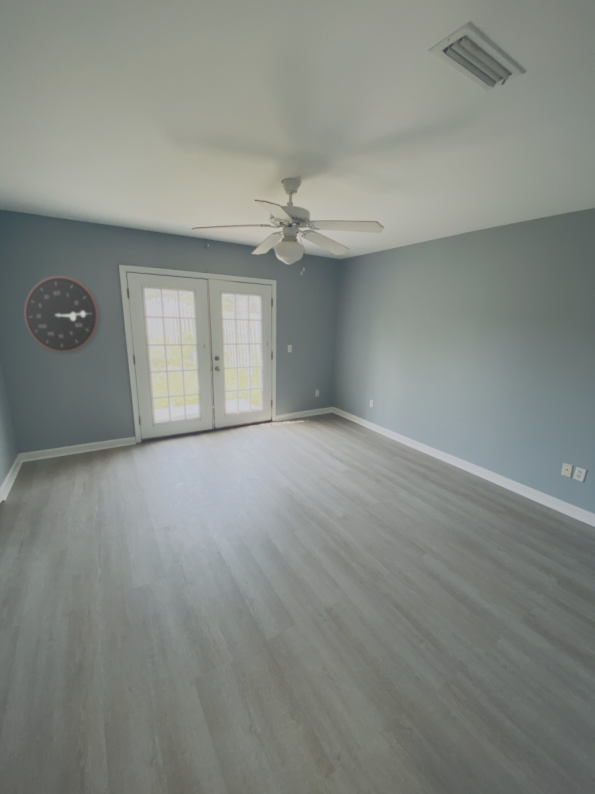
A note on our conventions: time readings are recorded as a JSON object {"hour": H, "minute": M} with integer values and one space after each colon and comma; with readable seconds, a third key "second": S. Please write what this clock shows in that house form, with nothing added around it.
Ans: {"hour": 3, "minute": 15}
